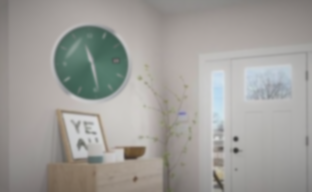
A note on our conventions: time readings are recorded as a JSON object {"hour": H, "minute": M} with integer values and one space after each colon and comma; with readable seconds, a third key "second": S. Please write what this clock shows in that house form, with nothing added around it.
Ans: {"hour": 11, "minute": 29}
